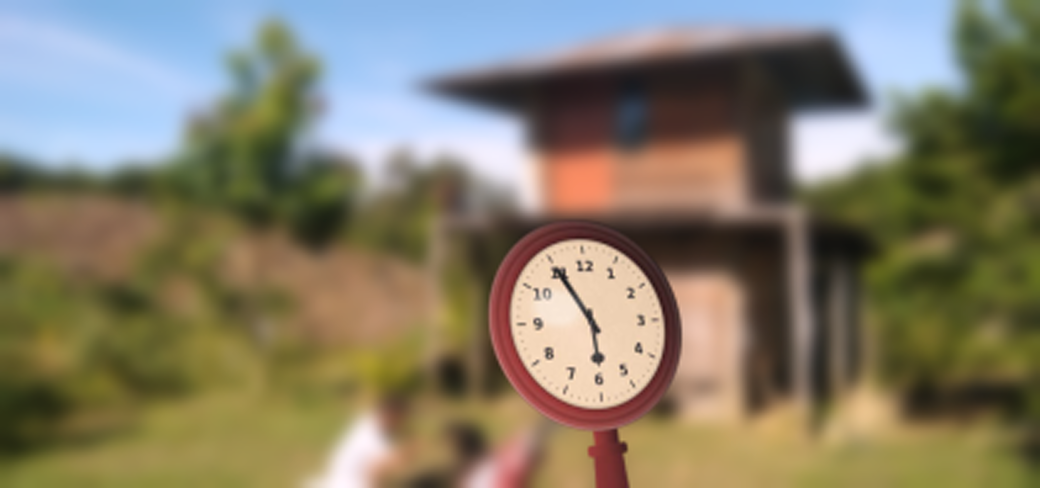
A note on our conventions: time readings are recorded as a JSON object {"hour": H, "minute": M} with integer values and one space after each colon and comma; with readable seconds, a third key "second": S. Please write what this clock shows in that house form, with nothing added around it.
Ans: {"hour": 5, "minute": 55}
